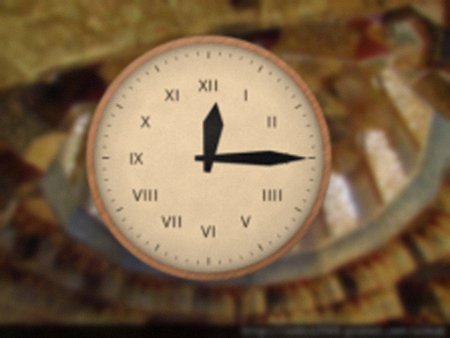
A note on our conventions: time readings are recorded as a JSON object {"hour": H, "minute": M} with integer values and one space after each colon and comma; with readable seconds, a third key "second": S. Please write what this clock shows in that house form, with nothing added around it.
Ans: {"hour": 12, "minute": 15}
